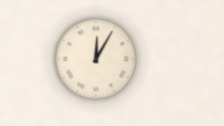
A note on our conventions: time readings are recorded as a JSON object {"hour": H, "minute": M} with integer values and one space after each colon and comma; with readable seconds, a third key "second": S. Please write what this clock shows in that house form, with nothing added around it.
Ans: {"hour": 12, "minute": 5}
